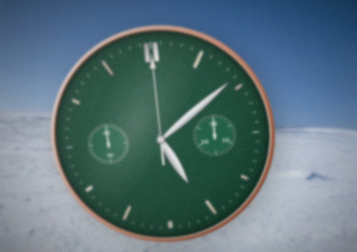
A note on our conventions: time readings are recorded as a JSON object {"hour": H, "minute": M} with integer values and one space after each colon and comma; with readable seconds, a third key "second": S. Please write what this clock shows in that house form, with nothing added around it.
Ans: {"hour": 5, "minute": 9}
